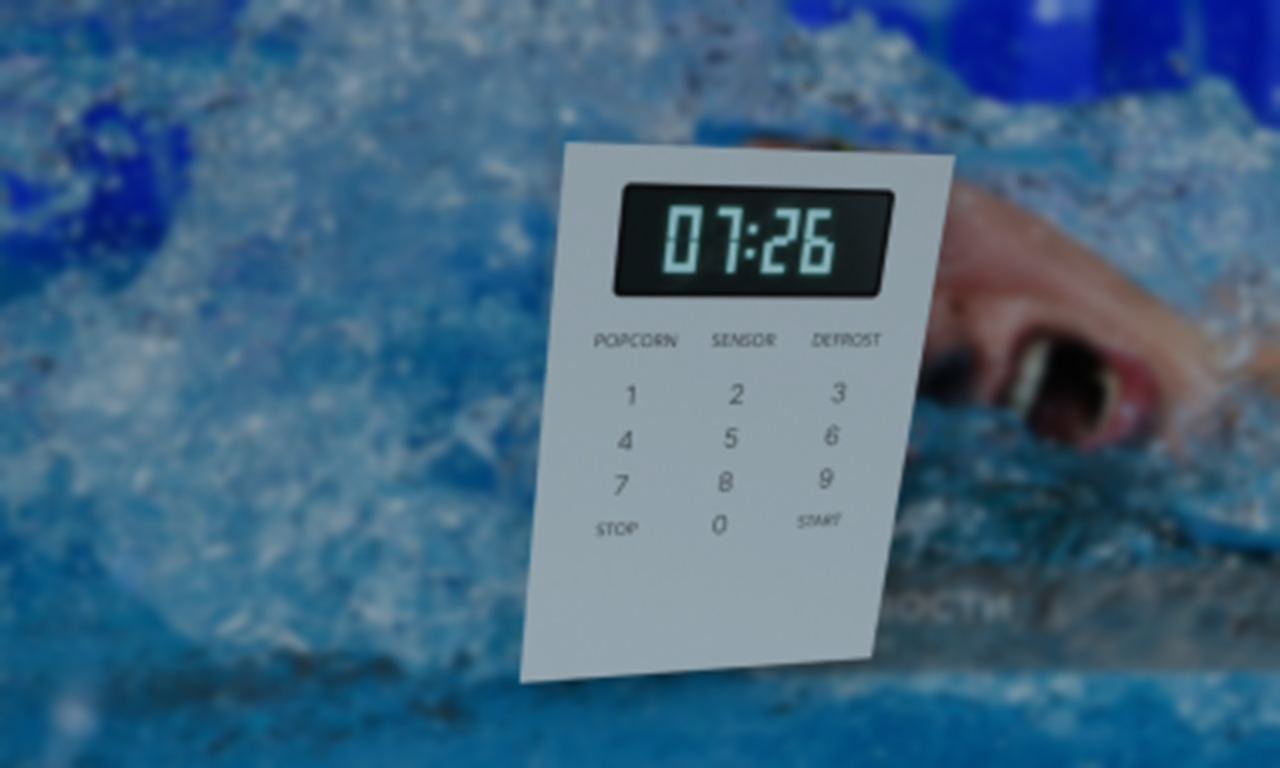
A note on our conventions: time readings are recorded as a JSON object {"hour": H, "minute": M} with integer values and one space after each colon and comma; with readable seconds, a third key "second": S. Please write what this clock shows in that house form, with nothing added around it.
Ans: {"hour": 7, "minute": 26}
